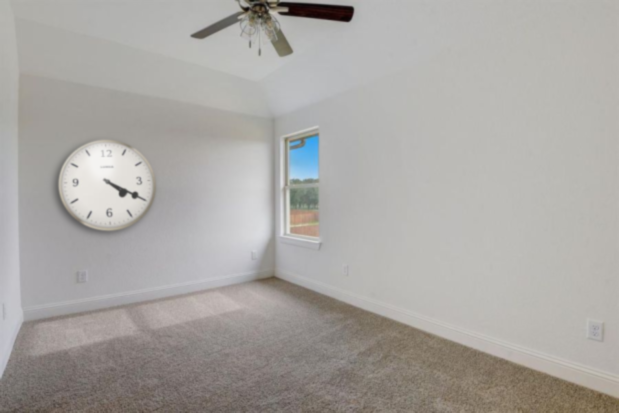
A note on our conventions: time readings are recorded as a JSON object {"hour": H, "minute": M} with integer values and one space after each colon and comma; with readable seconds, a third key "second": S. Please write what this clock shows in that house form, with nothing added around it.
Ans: {"hour": 4, "minute": 20}
